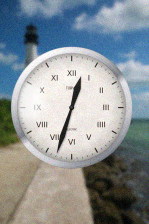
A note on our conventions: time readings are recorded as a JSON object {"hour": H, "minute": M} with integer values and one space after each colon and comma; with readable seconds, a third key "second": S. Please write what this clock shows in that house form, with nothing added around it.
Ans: {"hour": 12, "minute": 33}
